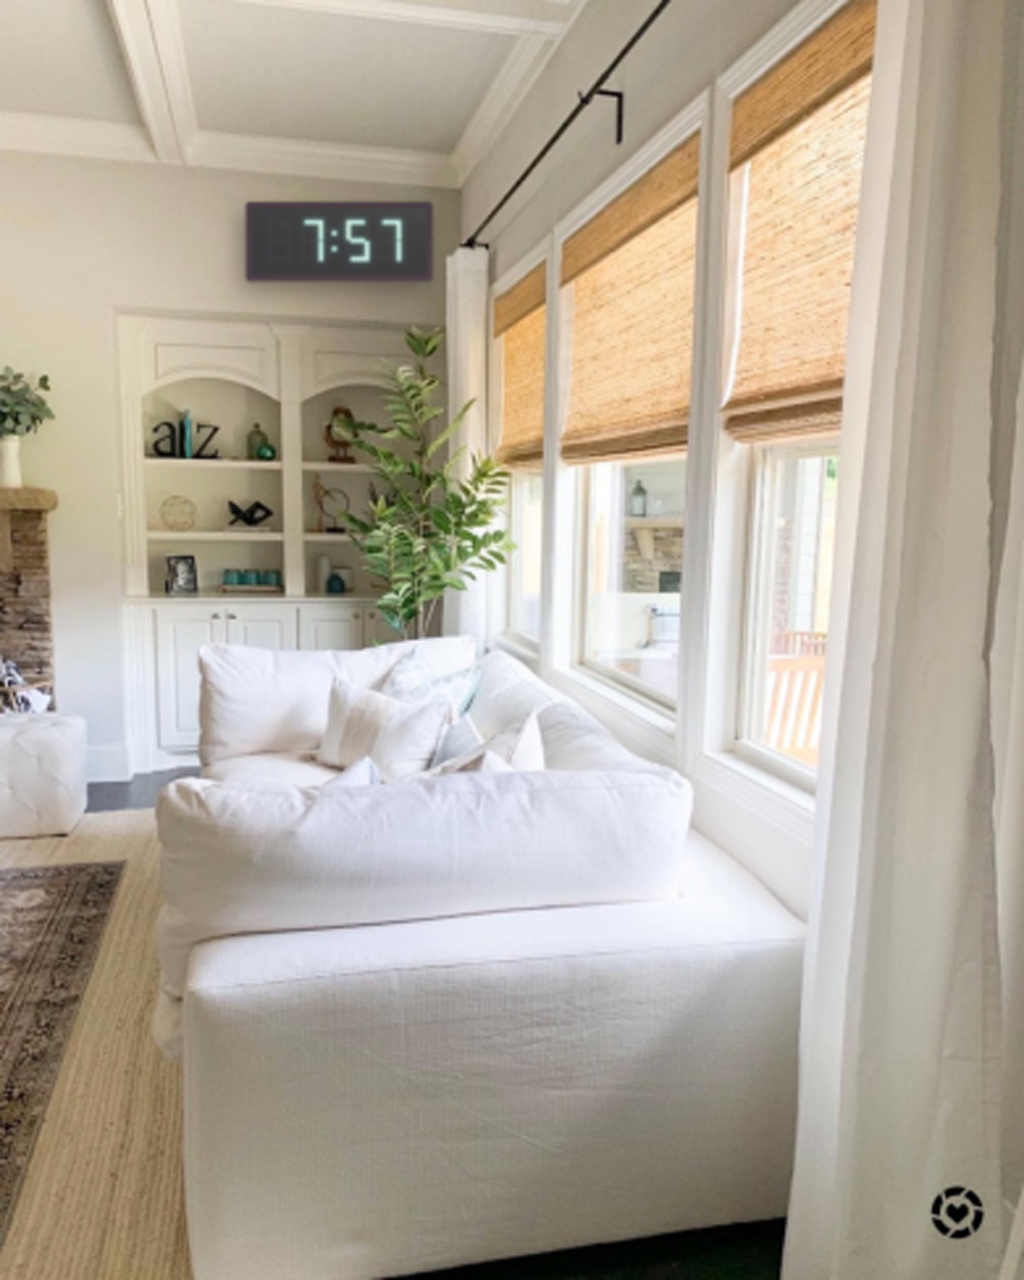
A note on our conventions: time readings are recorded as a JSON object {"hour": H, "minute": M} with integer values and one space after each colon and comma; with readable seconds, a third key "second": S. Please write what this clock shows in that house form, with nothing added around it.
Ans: {"hour": 7, "minute": 57}
